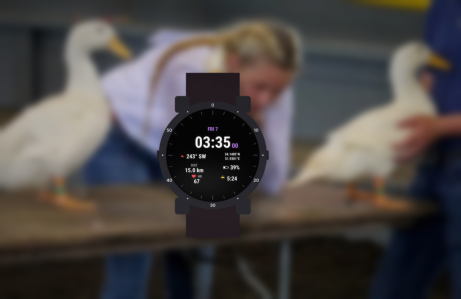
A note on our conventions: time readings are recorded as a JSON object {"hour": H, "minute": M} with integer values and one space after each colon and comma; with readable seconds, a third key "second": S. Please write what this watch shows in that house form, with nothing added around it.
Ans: {"hour": 3, "minute": 35}
